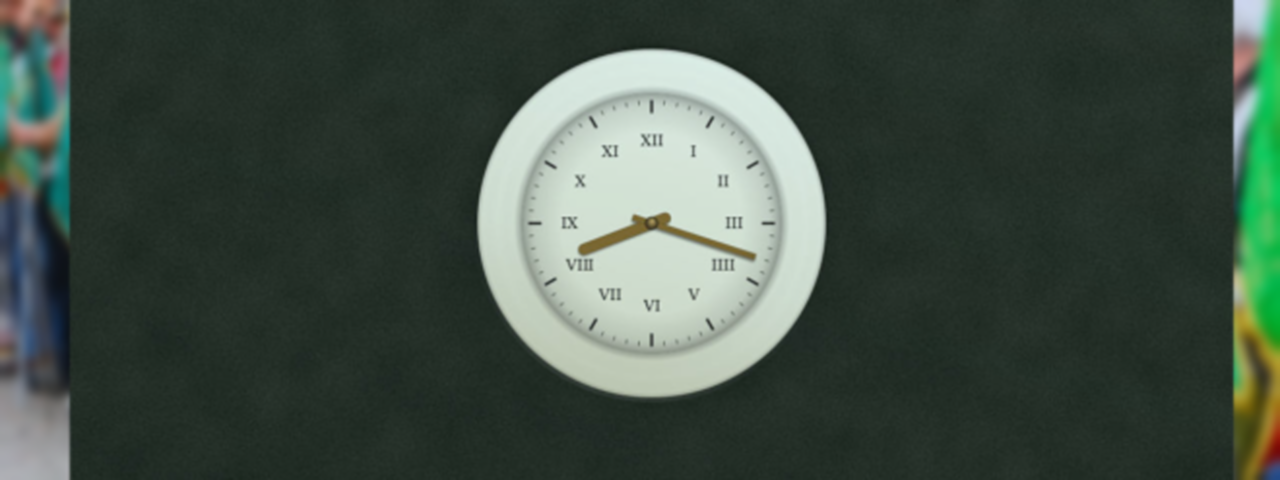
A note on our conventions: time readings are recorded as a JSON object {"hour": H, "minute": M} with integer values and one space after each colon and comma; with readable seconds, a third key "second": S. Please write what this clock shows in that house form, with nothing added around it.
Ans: {"hour": 8, "minute": 18}
